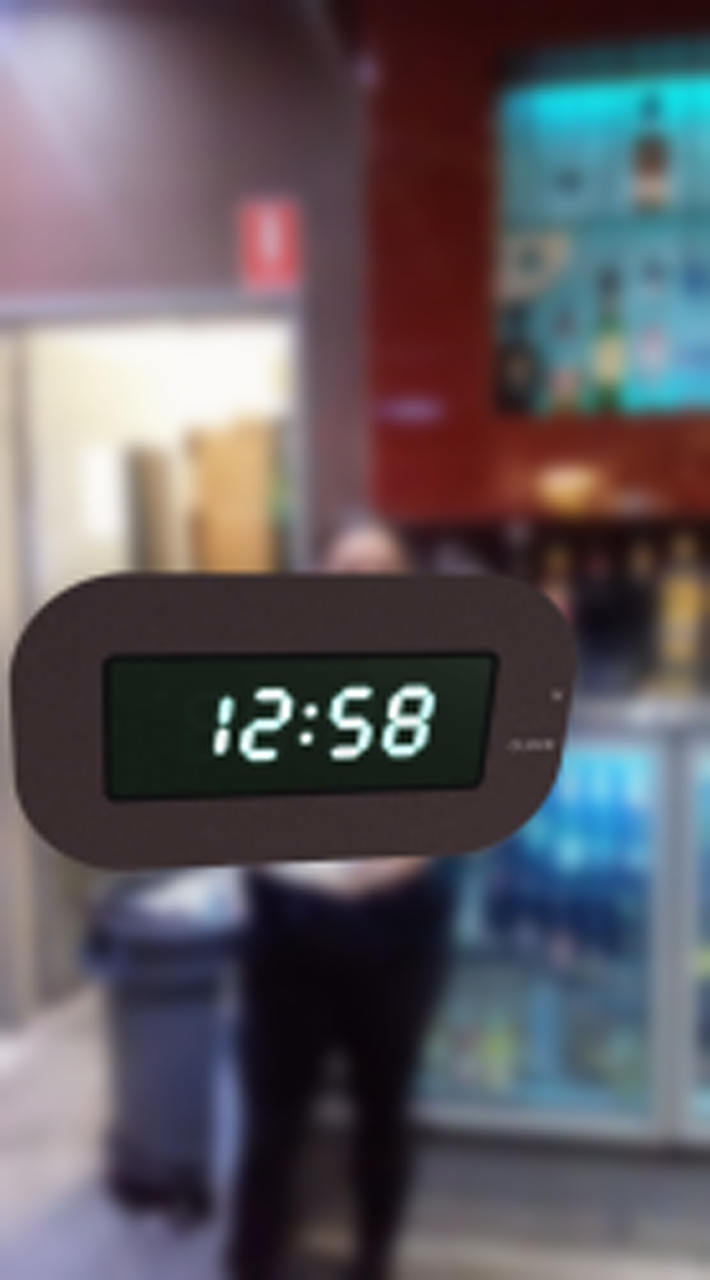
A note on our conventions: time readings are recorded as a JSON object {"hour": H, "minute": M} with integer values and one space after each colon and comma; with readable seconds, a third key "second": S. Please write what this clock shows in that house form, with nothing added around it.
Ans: {"hour": 12, "minute": 58}
